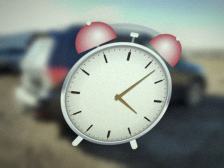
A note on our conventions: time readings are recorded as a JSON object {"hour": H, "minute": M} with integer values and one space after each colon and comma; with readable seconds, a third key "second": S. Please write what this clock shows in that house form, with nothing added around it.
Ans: {"hour": 4, "minute": 7}
